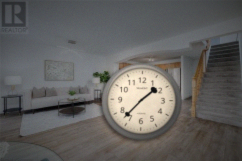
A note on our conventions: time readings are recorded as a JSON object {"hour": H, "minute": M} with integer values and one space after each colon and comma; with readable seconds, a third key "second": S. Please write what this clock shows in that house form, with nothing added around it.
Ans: {"hour": 1, "minute": 37}
